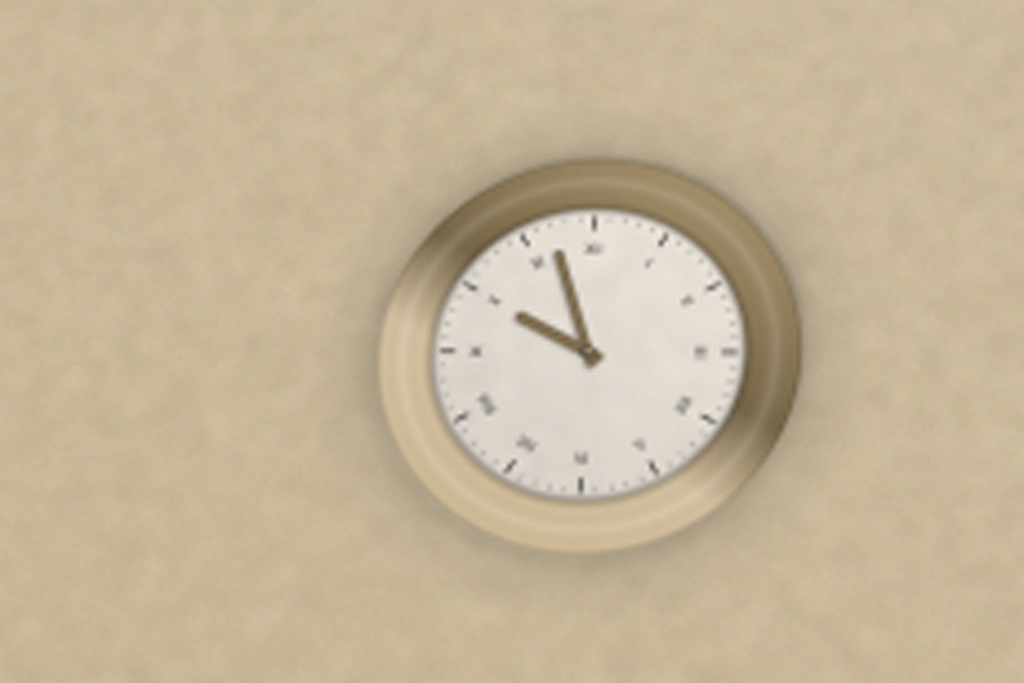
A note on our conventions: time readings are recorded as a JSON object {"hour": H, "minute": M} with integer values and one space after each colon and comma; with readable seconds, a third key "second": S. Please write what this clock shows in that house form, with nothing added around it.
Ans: {"hour": 9, "minute": 57}
